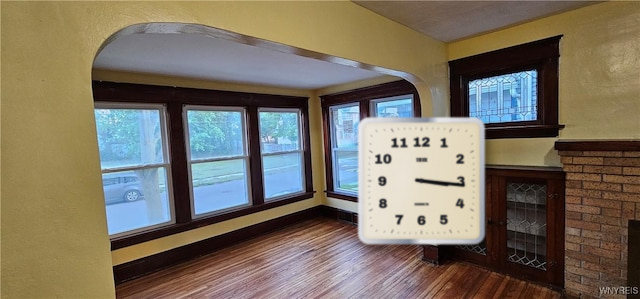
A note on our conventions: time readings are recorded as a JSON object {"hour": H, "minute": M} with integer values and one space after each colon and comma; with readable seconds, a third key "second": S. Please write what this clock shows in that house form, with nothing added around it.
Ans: {"hour": 3, "minute": 16}
